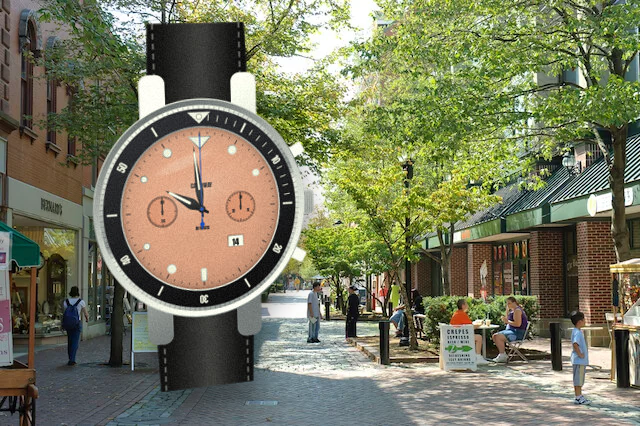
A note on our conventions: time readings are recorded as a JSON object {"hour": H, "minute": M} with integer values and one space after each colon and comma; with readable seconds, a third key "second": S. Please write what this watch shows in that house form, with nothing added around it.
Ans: {"hour": 9, "minute": 59}
